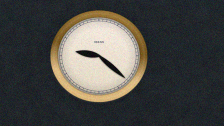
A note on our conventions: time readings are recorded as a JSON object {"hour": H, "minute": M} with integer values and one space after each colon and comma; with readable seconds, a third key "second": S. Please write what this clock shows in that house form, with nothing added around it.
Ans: {"hour": 9, "minute": 22}
